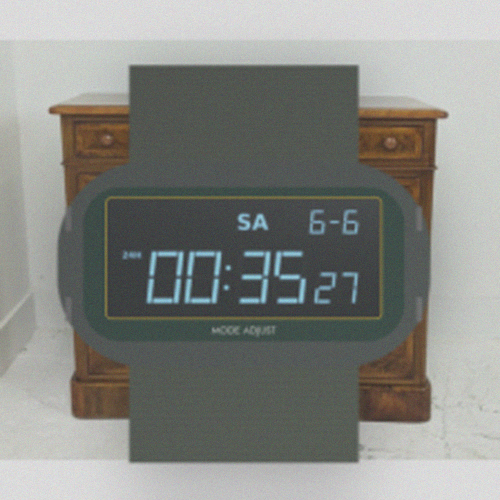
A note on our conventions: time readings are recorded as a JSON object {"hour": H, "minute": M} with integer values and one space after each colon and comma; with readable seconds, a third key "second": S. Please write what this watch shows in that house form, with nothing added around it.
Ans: {"hour": 0, "minute": 35, "second": 27}
